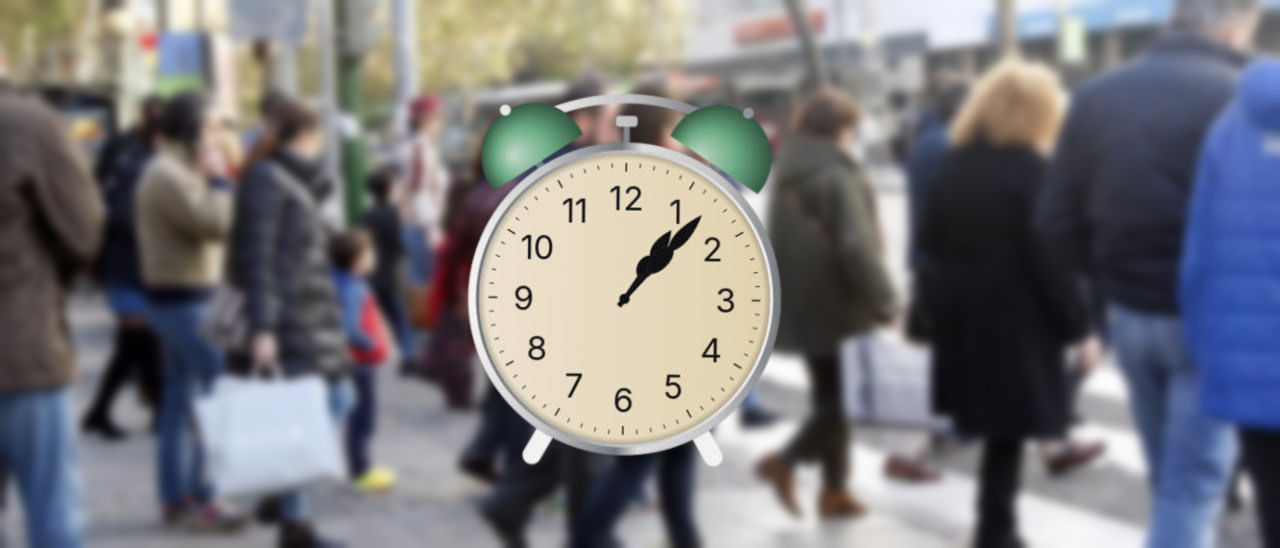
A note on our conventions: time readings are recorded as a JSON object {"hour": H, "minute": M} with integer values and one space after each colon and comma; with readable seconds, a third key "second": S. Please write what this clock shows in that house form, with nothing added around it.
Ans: {"hour": 1, "minute": 7}
